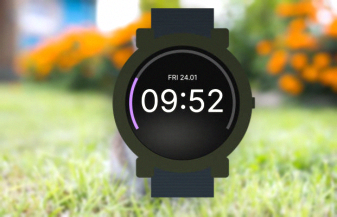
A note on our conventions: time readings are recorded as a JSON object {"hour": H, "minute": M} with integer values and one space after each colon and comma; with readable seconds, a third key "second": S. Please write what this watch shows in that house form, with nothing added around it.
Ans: {"hour": 9, "minute": 52}
